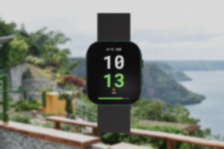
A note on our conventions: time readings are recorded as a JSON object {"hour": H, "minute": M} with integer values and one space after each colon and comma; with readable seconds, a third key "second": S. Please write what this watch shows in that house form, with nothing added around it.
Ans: {"hour": 10, "minute": 13}
